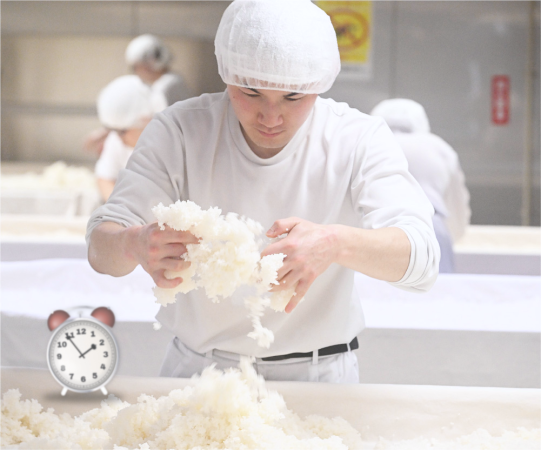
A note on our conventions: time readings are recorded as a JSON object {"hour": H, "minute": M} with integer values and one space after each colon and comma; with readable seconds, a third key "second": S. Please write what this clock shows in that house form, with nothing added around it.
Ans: {"hour": 1, "minute": 54}
